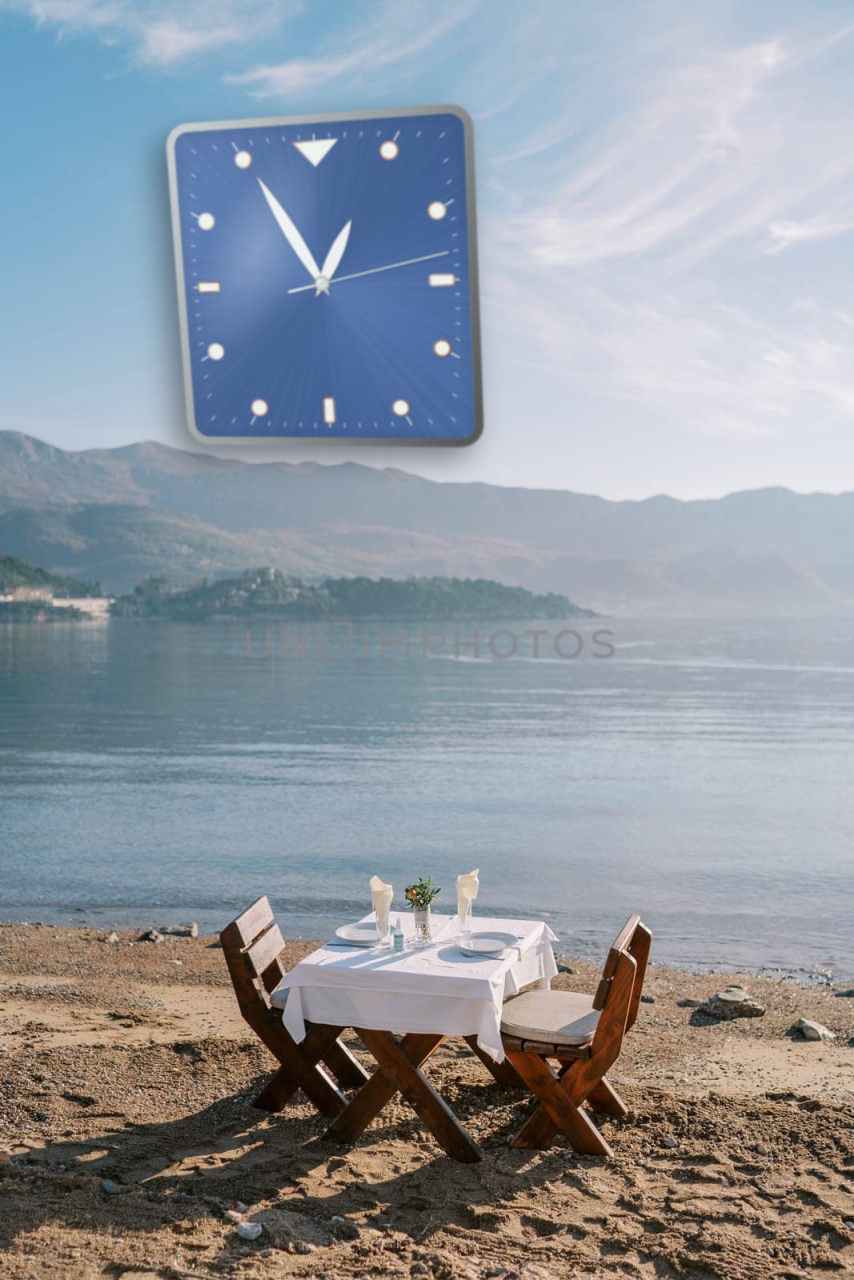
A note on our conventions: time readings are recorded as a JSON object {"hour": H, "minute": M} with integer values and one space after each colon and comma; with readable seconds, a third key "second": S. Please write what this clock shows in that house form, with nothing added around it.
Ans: {"hour": 12, "minute": 55, "second": 13}
